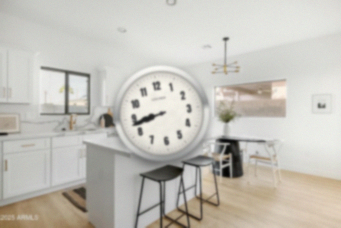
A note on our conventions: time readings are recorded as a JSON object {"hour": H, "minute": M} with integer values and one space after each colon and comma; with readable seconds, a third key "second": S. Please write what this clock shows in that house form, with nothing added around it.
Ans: {"hour": 8, "minute": 43}
